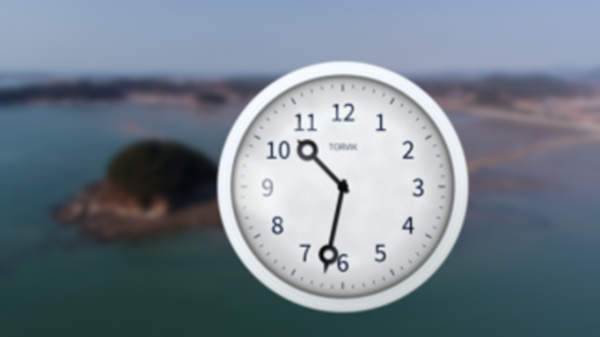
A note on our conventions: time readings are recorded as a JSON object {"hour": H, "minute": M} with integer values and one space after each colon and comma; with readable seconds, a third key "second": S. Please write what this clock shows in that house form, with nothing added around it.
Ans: {"hour": 10, "minute": 32}
